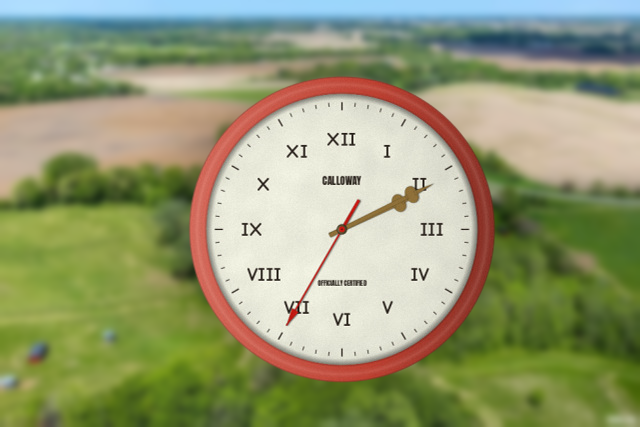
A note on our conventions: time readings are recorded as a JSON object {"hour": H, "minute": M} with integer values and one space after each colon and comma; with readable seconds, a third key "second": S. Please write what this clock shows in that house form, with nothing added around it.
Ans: {"hour": 2, "minute": 10, "second": 35}
